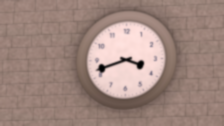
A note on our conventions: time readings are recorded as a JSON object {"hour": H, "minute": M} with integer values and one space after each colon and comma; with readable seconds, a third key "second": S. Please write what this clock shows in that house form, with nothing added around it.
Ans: {"hour": 3, "minute": 42}
